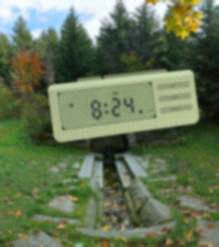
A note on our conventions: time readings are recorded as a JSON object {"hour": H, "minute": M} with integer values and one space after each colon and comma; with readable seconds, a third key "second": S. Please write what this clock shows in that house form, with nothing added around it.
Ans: {"hour": 8, "minute": 24}
